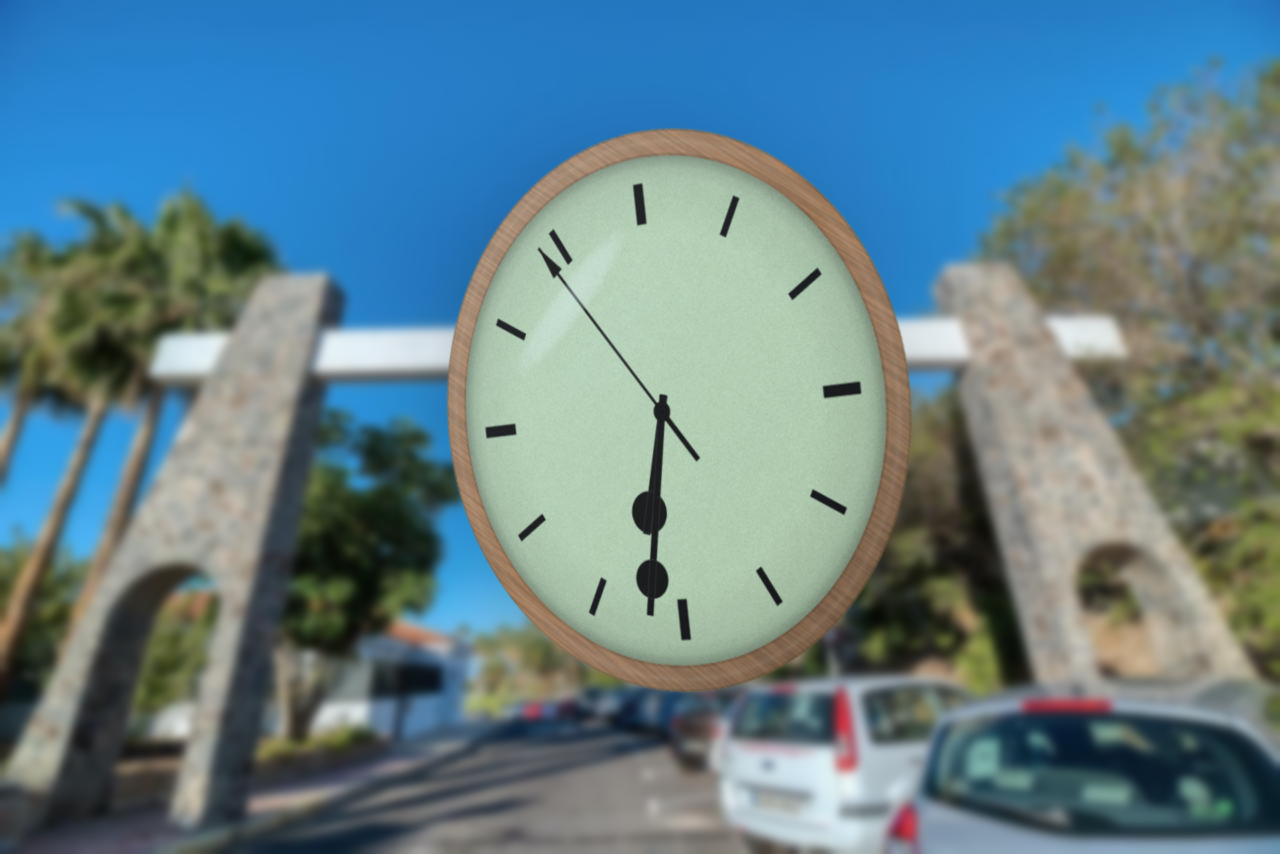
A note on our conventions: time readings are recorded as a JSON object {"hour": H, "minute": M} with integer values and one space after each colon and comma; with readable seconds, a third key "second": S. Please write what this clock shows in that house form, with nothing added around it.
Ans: {"hour": 6, "minute": 31, "second": 54}
